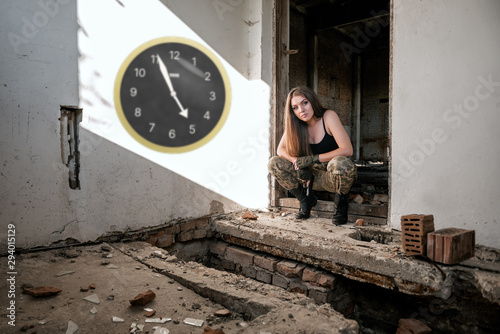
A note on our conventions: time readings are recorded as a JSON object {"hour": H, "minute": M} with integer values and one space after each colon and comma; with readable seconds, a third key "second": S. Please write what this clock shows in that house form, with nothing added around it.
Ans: {"hour": 4, "minute": 56}
